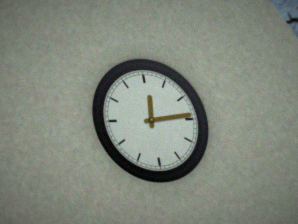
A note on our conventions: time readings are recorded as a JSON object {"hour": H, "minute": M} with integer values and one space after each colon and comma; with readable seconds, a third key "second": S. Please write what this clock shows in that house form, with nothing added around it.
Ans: {"hour": 12, "minute": 14}
